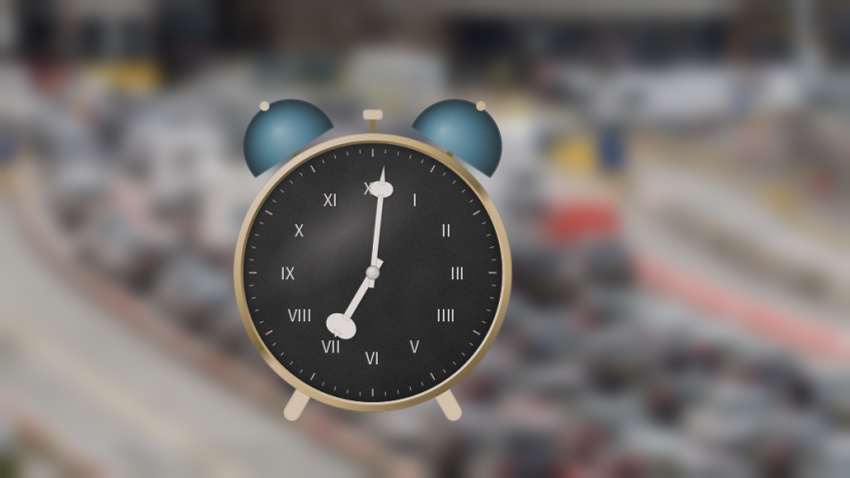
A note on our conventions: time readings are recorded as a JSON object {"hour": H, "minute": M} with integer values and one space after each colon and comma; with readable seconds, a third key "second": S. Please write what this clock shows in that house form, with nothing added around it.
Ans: {"hour": 7, "minute": 1}
